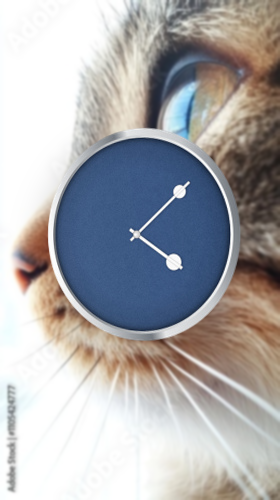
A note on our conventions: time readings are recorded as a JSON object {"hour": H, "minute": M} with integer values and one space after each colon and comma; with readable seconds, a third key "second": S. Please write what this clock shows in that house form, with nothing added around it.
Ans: {"hour": 4, "minute": 8}
